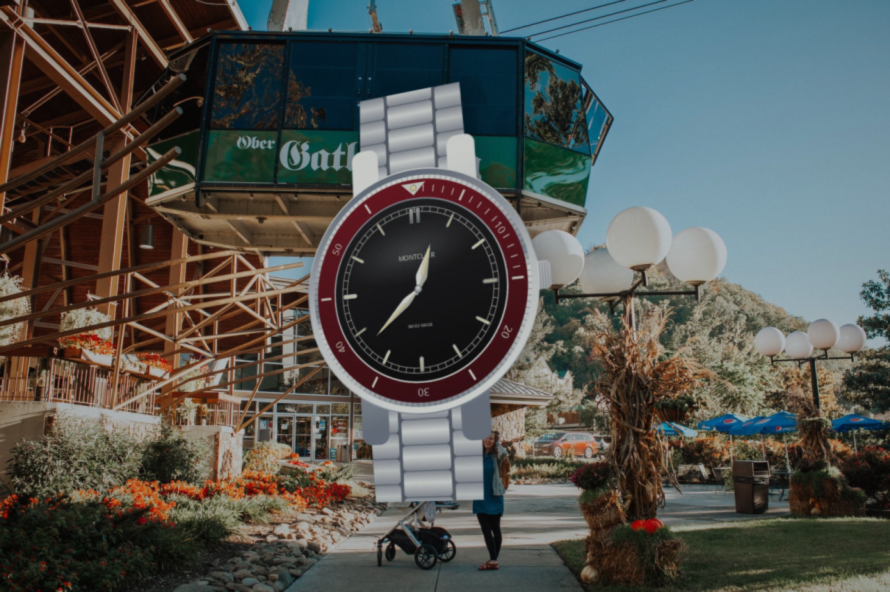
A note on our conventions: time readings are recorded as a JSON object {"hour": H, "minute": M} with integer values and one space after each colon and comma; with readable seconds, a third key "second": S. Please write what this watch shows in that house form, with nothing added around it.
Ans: {"hour": 12, "minute": 38}
